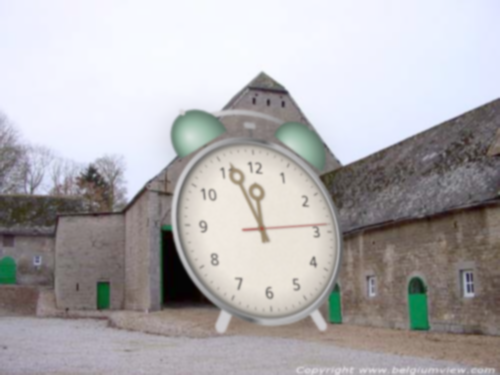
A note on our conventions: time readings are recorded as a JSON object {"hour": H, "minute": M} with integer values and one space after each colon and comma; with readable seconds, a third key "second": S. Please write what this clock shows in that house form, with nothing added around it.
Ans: {"hour": 11, "minute": 56, "second": 14}
